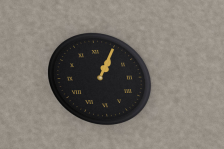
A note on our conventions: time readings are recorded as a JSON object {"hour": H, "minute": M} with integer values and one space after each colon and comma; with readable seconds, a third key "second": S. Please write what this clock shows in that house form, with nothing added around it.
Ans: {"hour": 1, "minute": 5}
